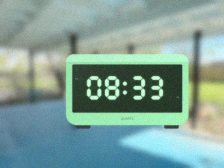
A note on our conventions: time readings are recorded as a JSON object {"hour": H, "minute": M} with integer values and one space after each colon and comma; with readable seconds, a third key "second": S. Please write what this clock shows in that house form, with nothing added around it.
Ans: {"hour": 8, "minute": 33}
